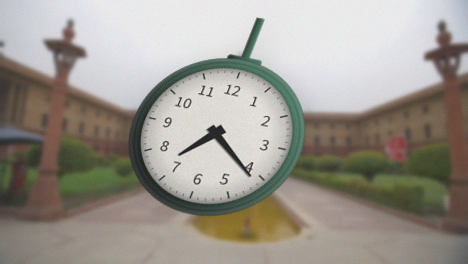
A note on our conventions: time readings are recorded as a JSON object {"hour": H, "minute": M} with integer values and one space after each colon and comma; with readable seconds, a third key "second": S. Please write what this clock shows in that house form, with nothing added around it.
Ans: {"hour": 7, "minute": 21}
